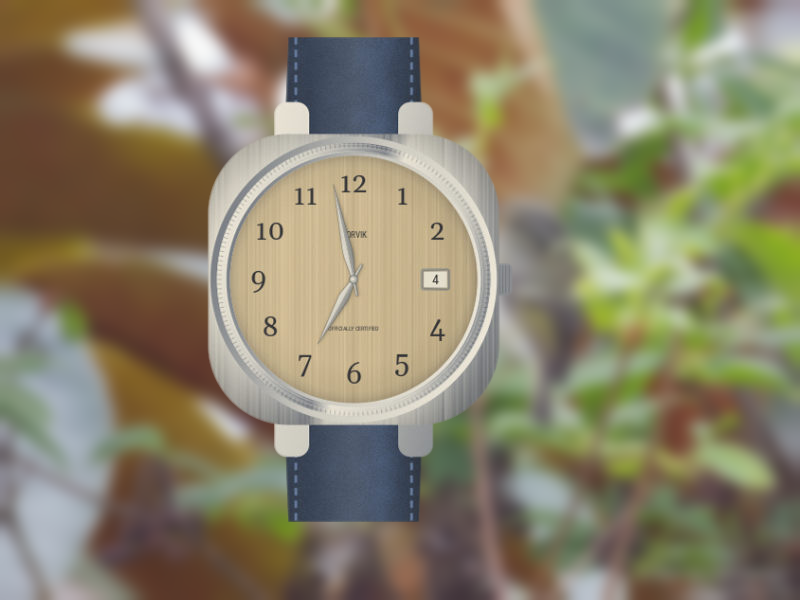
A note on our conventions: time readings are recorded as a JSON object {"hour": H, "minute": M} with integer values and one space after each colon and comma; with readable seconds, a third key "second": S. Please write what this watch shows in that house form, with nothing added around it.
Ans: {"hour": 6, "minute": 58}
